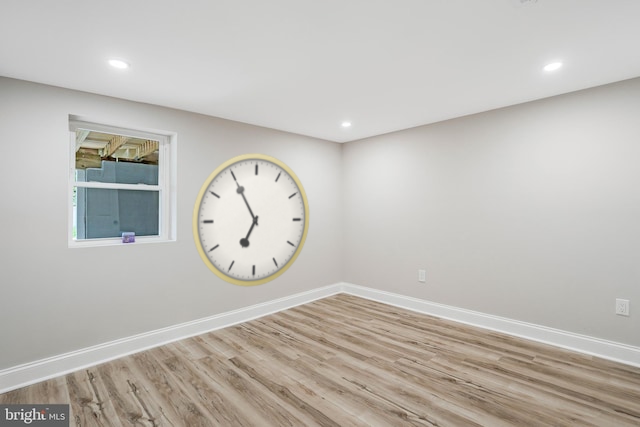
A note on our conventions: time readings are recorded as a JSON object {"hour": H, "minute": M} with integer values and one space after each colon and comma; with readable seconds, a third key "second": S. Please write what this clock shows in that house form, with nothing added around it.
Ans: {"hour": 6, "minute": 55}
